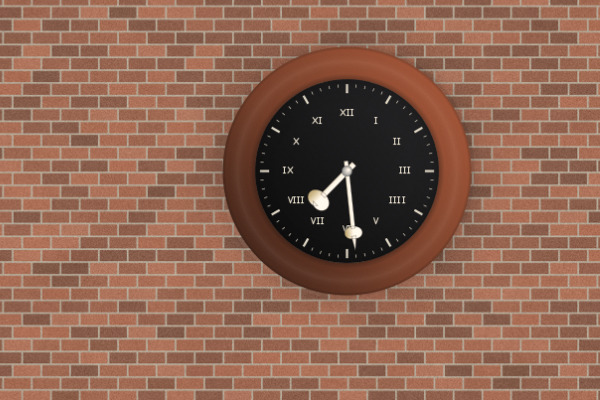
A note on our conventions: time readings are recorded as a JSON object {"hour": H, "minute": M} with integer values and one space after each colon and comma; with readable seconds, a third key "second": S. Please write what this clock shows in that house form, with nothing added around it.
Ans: {"hour": 7, "minute": 29}
